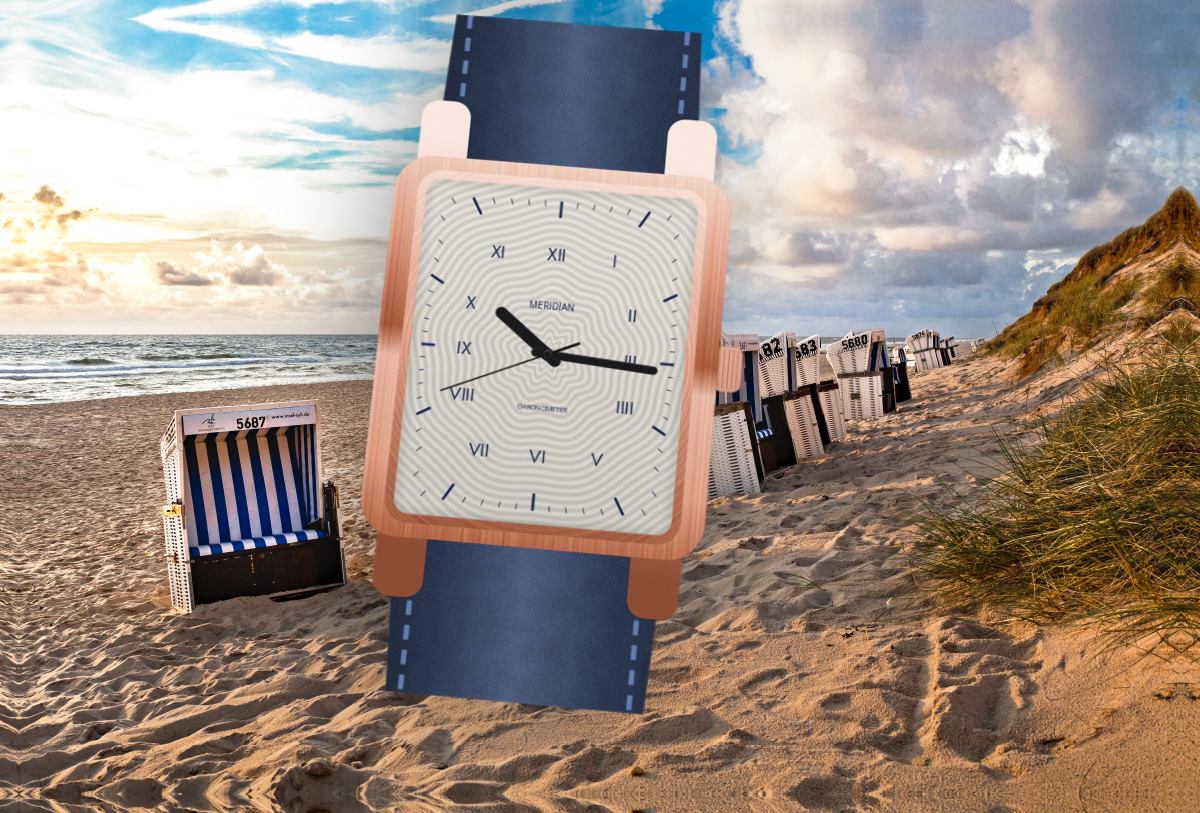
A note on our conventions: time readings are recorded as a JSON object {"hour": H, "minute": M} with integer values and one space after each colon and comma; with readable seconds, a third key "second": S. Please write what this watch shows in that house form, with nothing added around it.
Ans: {"hour": 10, "minute": 15, "second": 41}
